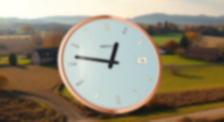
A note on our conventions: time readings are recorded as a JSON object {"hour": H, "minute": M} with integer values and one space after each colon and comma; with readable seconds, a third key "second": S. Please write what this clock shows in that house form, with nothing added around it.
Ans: {"hour": 12, "minute": 47}
